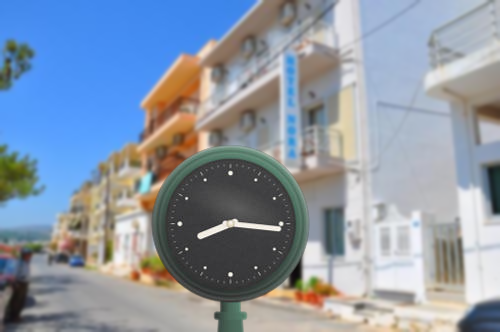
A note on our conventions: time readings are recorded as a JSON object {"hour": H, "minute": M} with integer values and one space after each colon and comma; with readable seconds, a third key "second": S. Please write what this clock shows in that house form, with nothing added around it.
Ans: {"hour": 8, "minute": 16}
